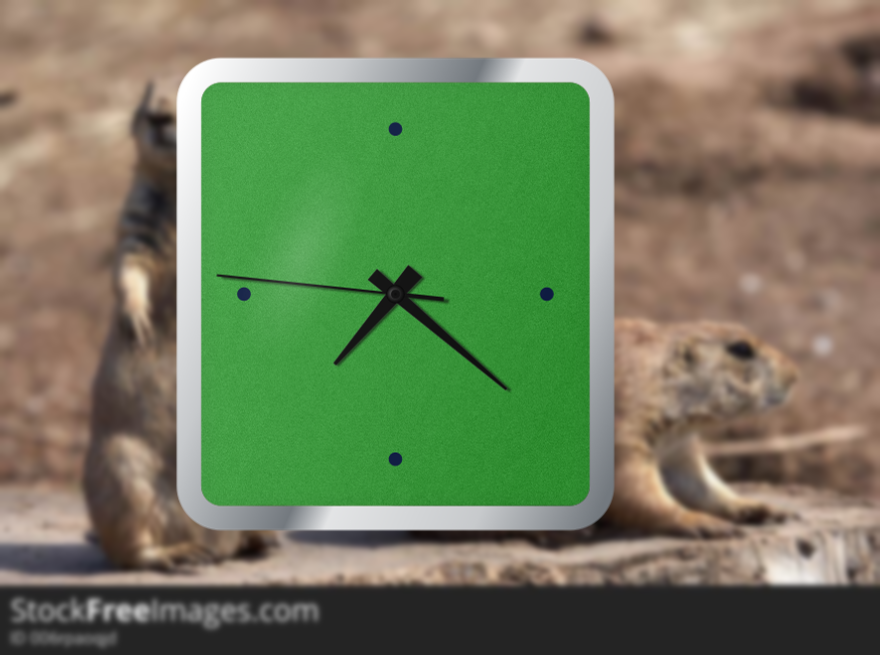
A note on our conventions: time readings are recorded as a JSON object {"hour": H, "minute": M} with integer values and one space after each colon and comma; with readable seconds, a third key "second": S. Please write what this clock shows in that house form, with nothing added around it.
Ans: {"hour": 7, "minute": 21, "second": 46}
